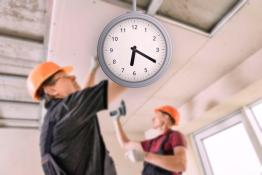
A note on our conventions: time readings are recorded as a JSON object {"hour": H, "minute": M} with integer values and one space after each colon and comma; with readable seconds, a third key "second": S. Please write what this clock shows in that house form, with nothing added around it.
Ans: {"hour": 6, "minute": 20}
